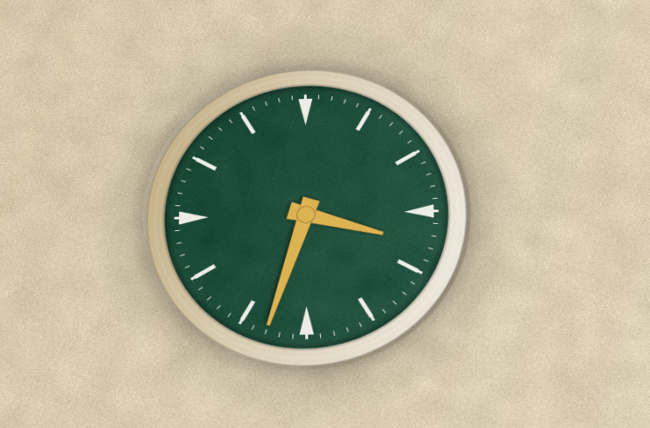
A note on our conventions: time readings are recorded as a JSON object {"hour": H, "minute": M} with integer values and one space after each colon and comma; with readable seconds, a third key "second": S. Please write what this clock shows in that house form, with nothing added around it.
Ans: {"hour": 3, "minute": 33}
